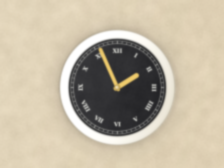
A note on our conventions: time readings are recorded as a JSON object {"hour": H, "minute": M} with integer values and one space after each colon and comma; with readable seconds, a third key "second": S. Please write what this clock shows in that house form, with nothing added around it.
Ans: {"hour": 1, "minute": 56}
